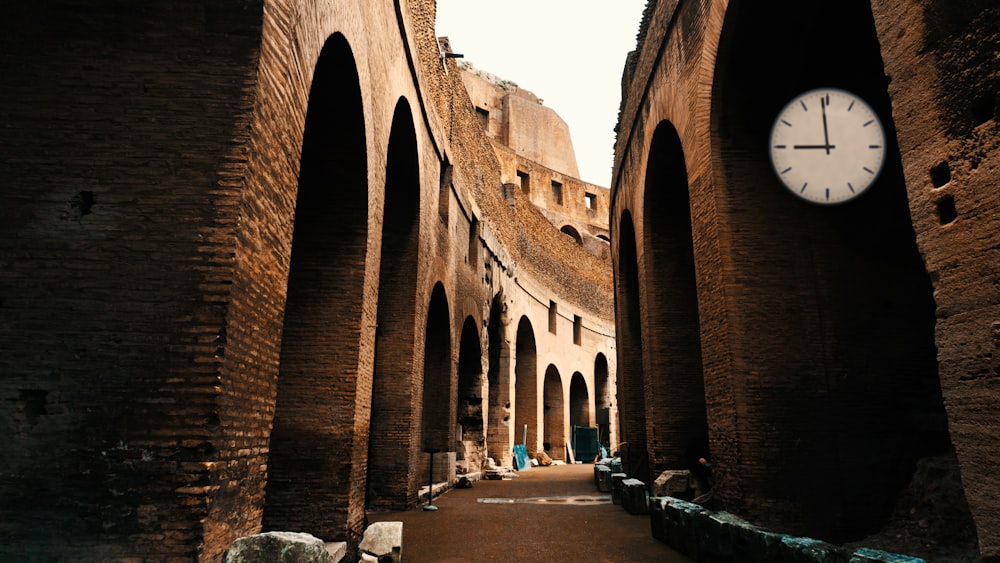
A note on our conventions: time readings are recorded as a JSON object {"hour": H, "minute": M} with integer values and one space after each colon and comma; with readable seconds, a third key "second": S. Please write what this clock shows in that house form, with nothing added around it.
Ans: {"hour": 8, "minute": 59}
